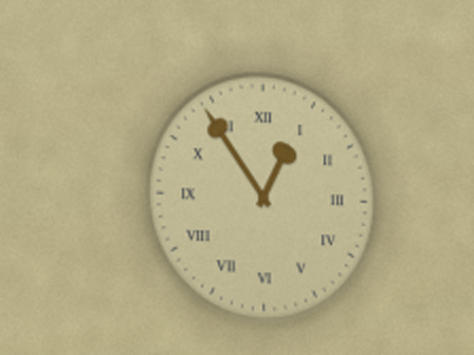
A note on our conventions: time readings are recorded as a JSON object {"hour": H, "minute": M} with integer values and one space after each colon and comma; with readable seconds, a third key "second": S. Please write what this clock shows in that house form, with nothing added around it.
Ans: {"hour": 12, "minute": 54}
